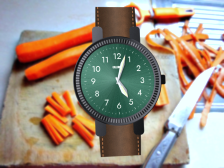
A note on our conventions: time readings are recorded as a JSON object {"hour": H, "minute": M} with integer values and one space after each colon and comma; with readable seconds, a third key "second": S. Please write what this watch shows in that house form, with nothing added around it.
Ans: {"hour": 5, "minute": 3}
